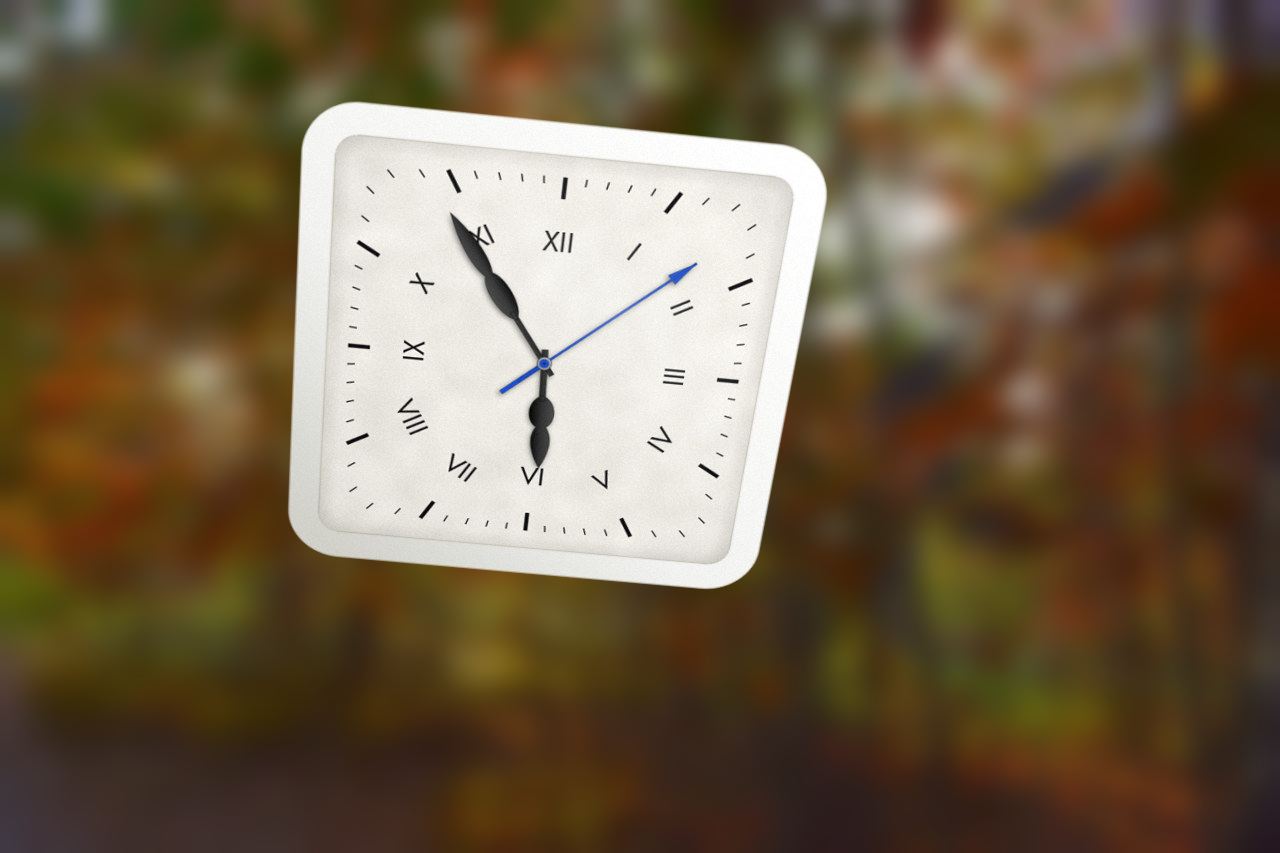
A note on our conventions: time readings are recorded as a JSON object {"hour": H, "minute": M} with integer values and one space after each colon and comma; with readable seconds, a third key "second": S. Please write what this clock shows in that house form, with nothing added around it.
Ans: {"hour": 5, "minute": 54, "second": 8}
